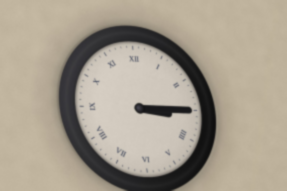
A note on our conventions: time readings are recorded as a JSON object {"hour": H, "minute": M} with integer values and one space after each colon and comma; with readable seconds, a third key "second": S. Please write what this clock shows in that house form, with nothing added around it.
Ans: {"hour": 3, "minute": 15}
